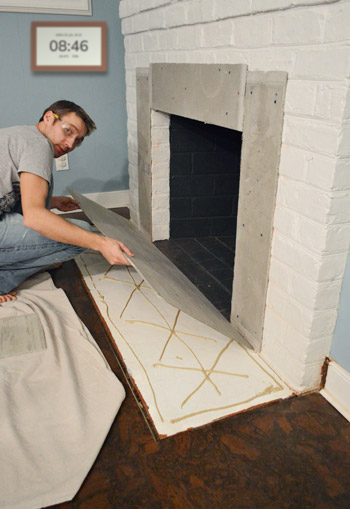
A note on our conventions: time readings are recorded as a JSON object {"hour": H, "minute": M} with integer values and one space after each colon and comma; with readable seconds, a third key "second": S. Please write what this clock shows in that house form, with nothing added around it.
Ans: {"hour": 8, "minute": 46}
